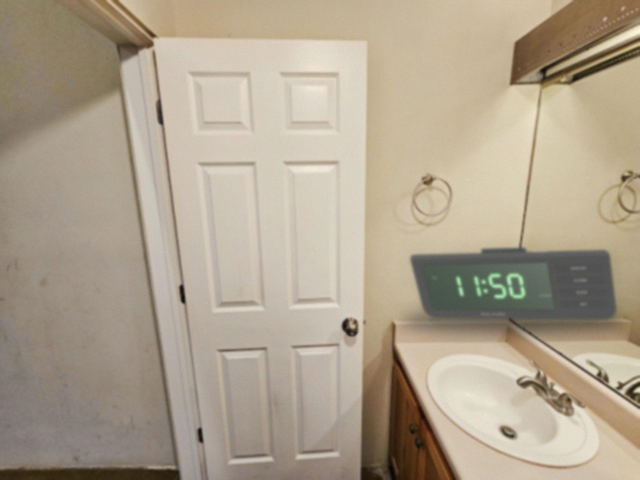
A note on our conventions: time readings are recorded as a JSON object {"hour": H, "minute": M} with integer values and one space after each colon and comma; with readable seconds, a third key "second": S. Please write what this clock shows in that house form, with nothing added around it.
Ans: {"hour": 11, "minute": 50}
